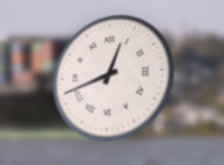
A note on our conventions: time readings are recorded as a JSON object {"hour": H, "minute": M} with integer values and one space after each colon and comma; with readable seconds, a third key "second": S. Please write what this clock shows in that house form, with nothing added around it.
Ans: {"hour": 12, "minute": 42}
